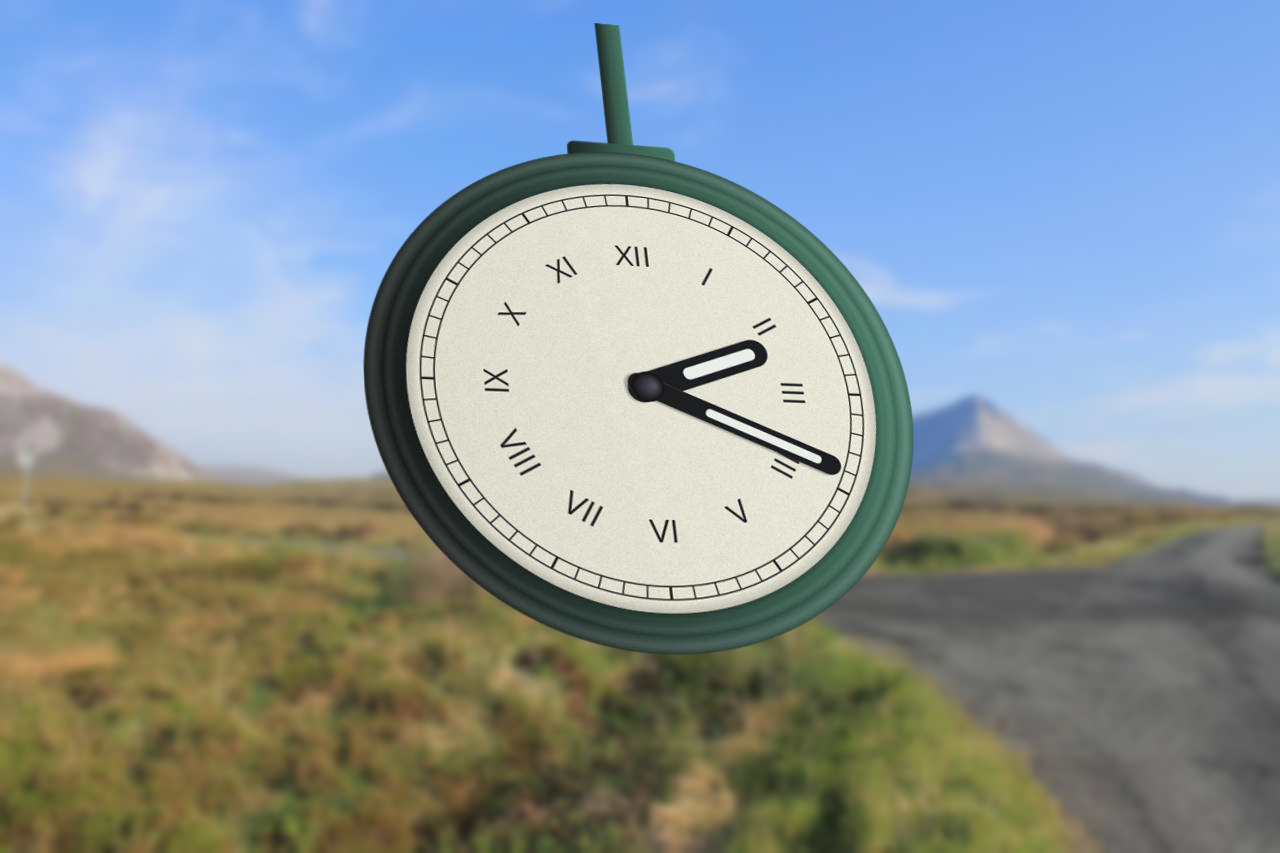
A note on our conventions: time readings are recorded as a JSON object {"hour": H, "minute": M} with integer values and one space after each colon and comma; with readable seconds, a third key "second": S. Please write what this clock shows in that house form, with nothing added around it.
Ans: {"hour": 2, "minute": 19}
